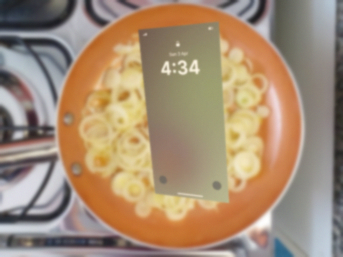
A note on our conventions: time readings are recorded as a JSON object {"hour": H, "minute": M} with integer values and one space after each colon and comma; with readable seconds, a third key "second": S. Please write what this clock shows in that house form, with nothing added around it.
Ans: {"hour": 4, "minute": 34}
